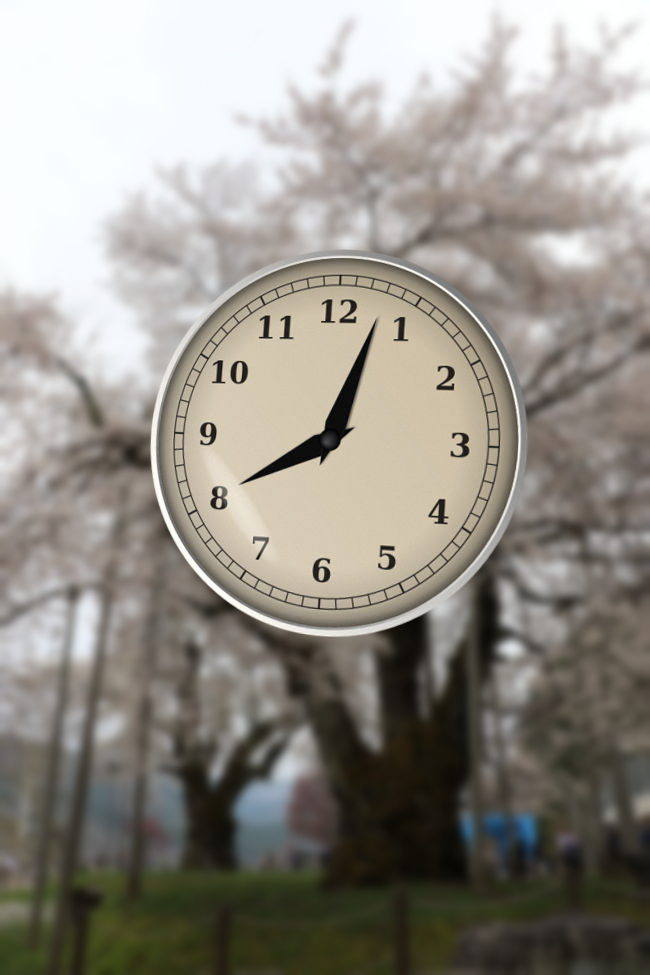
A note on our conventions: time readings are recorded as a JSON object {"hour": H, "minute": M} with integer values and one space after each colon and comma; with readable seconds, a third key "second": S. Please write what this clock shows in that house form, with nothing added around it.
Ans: {"hour": 8, "minute": 3}
